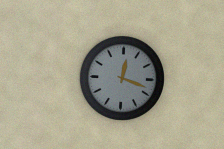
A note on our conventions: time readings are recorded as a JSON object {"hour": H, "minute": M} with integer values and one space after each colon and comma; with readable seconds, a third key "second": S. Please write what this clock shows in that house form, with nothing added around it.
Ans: {"hour": 12, "minute": 18}
